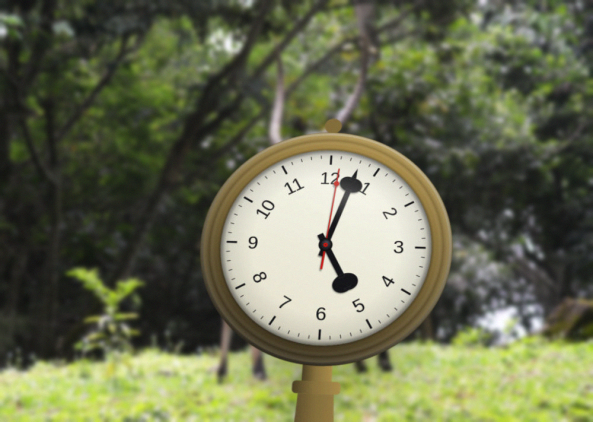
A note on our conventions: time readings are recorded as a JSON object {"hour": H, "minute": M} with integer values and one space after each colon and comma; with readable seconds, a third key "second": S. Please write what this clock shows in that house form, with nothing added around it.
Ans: {"hour": 5, "minute": 3, "second": 1}
